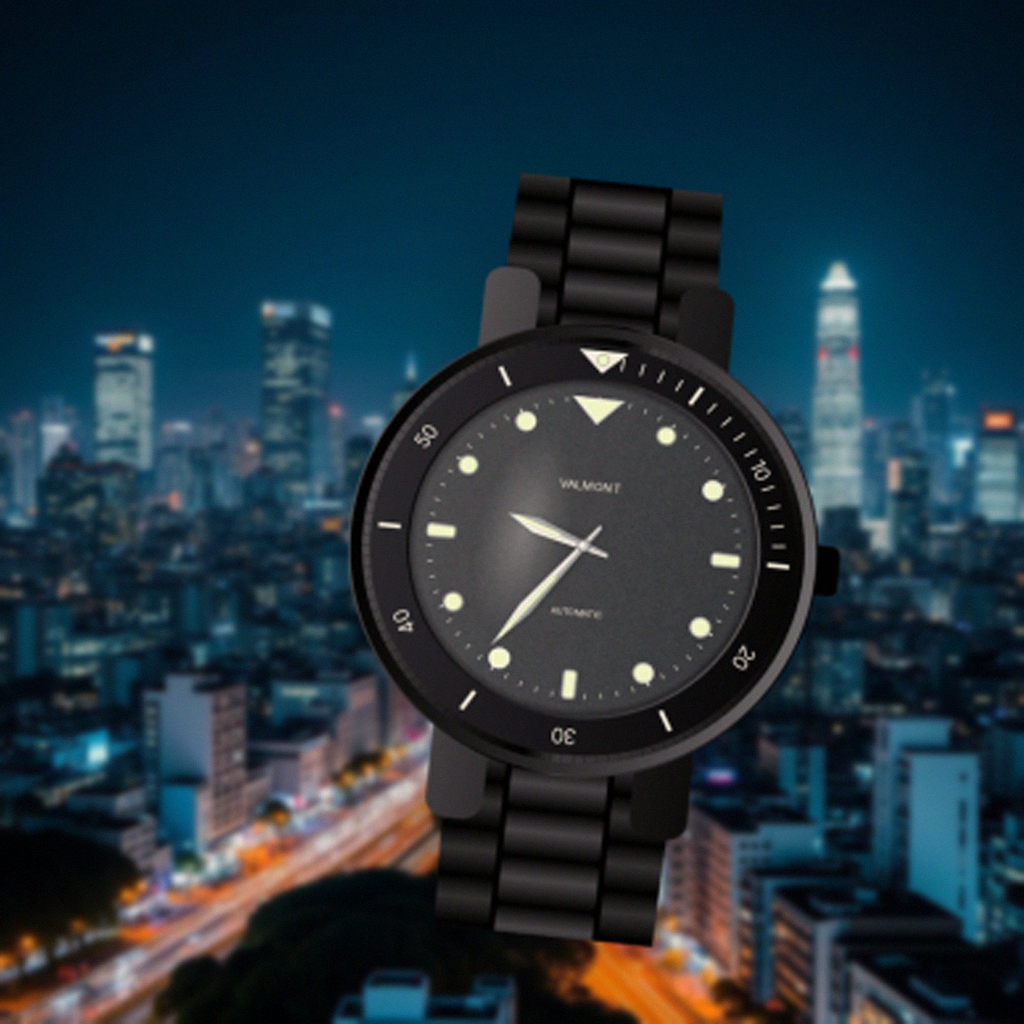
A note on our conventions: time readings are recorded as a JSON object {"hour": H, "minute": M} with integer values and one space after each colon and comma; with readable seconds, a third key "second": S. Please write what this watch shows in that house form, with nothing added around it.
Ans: {"hour": 9, "minute": 36}
